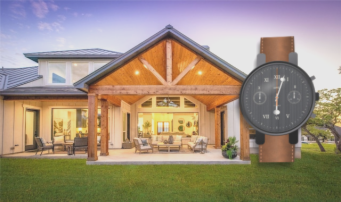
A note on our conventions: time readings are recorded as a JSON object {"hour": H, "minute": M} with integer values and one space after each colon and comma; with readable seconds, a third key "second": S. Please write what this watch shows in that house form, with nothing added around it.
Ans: {"hour": 6, "minute": 3}
